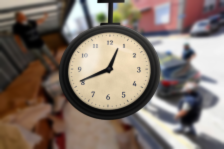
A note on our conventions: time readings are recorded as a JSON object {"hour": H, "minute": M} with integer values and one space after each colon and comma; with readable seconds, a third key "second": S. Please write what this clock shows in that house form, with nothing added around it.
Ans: {"hour": 12, "minute": 41}
